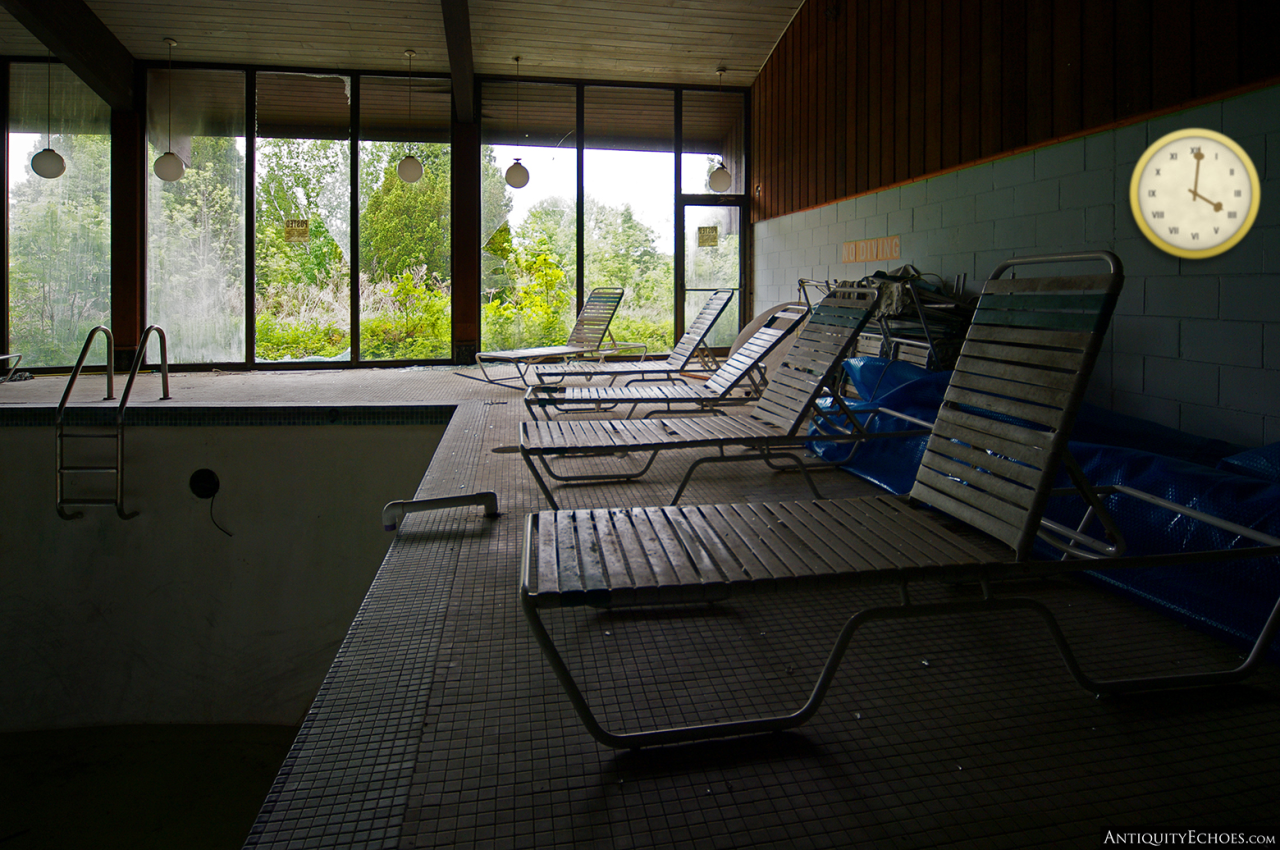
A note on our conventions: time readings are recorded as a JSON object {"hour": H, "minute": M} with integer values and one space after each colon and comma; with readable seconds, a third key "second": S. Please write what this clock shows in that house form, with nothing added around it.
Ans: {"hour": 4, "minute": 1}
